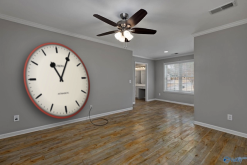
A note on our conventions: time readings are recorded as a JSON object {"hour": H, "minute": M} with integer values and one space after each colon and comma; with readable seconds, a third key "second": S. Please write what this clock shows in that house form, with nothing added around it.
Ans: {"hour": 11, "minute": 5}
